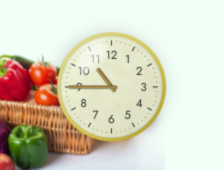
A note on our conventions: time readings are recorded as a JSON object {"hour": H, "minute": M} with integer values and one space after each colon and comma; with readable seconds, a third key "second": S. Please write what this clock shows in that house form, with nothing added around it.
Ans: {"hour": 10, "minute": 45}
